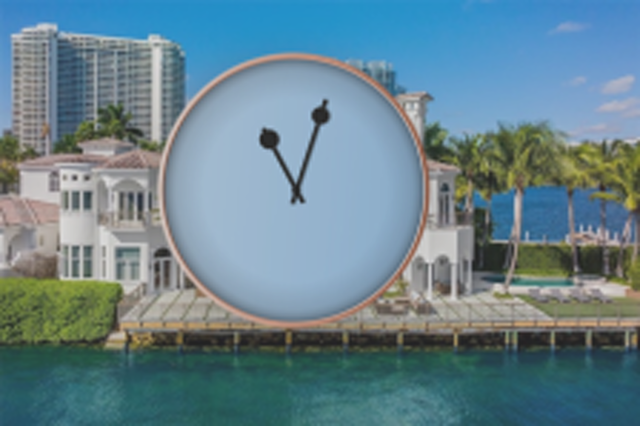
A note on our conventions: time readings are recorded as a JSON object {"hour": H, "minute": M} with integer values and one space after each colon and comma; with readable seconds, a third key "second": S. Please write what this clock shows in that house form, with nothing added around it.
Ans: {"hour": 11, "minute": 3}
